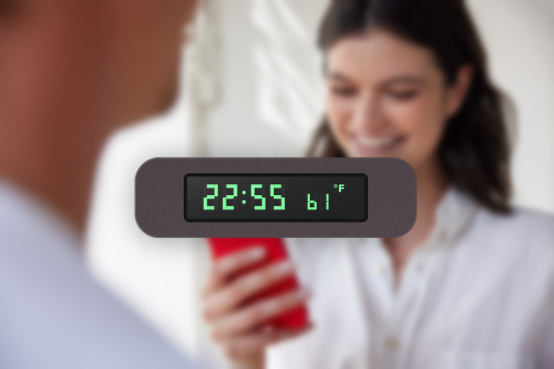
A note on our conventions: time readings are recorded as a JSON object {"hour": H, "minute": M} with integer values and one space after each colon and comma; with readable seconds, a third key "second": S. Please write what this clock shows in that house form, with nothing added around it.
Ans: {"hour": 22, "minute": 55}
